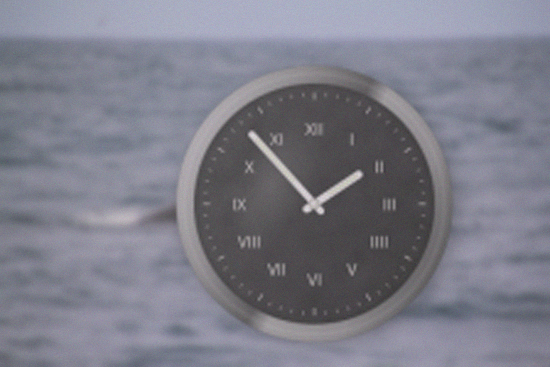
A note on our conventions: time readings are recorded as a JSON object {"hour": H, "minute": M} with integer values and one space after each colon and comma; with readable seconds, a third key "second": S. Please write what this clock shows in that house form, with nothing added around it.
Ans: {"hour": 1, "minute": 53}
